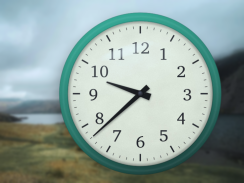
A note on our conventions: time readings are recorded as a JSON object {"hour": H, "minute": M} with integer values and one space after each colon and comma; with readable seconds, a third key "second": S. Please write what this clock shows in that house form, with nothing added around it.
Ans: {"hour": 9, "minute": 38}
